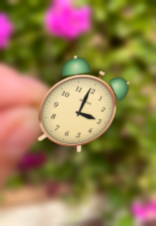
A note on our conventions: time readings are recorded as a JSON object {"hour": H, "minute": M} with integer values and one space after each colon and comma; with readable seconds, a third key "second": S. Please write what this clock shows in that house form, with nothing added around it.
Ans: {"hour": 2, "minute": 59}
